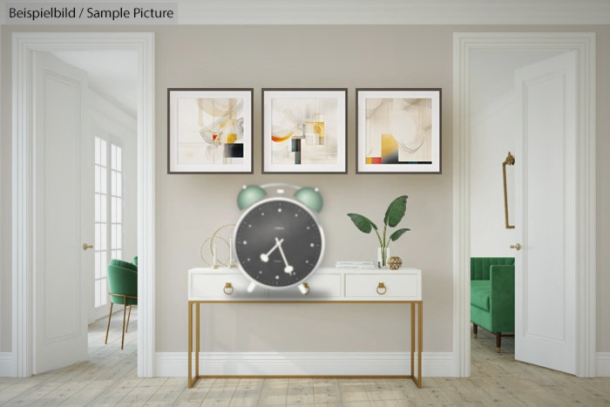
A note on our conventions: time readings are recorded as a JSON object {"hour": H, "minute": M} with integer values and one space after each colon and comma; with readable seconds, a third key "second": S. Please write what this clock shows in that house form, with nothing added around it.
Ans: {"hour": 7, "minute": 26}
